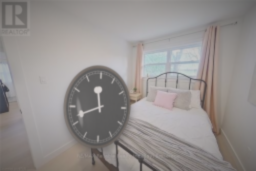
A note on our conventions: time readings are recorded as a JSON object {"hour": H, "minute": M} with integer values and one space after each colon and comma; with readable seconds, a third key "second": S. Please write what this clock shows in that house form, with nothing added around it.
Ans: {"hour": 11, "minute": 42}
